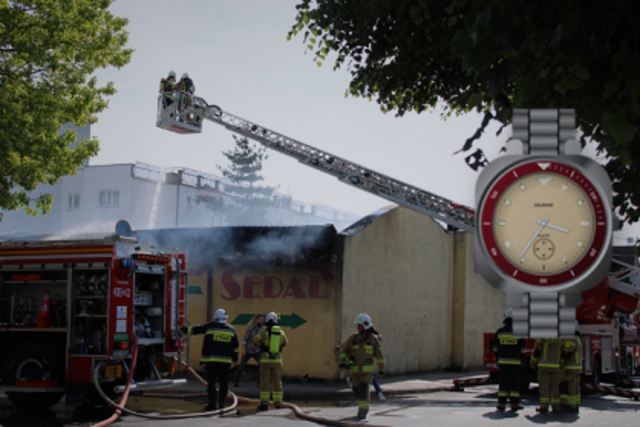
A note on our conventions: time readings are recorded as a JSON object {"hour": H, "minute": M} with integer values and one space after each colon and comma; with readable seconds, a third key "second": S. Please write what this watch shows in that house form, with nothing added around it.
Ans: {"hour": 3, "minute": 36}
